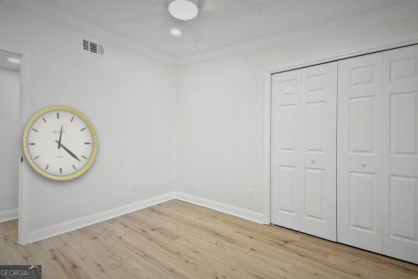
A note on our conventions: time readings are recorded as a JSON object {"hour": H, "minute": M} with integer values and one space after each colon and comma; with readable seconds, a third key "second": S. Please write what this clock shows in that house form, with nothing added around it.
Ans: {"hour": 12, "minute": 22}
